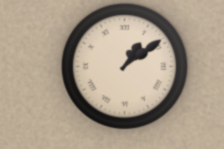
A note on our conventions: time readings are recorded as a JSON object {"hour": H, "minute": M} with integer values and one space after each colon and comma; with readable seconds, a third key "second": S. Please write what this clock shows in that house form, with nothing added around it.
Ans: {"hour": 1, "minute": 9}
